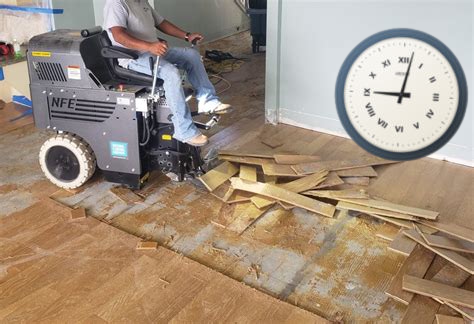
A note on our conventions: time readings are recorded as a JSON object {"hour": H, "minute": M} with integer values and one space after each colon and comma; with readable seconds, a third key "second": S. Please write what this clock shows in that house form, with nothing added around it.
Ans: {"hour": 9, "minute": 2}
